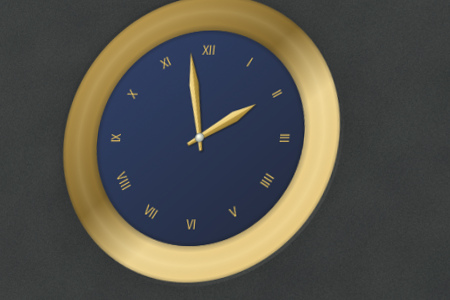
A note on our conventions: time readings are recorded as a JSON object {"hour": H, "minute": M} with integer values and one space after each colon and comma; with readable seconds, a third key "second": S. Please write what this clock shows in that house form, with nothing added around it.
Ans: {"hour": 1, "minute": 58}
